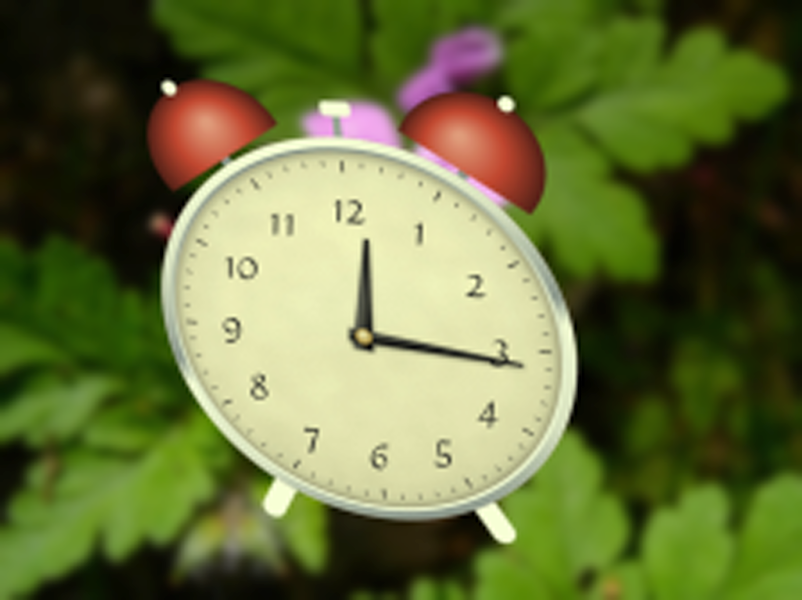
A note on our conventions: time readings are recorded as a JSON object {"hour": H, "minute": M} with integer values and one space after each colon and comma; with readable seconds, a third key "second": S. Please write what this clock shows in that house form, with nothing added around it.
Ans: {"hour": 12, "minute": 16}
